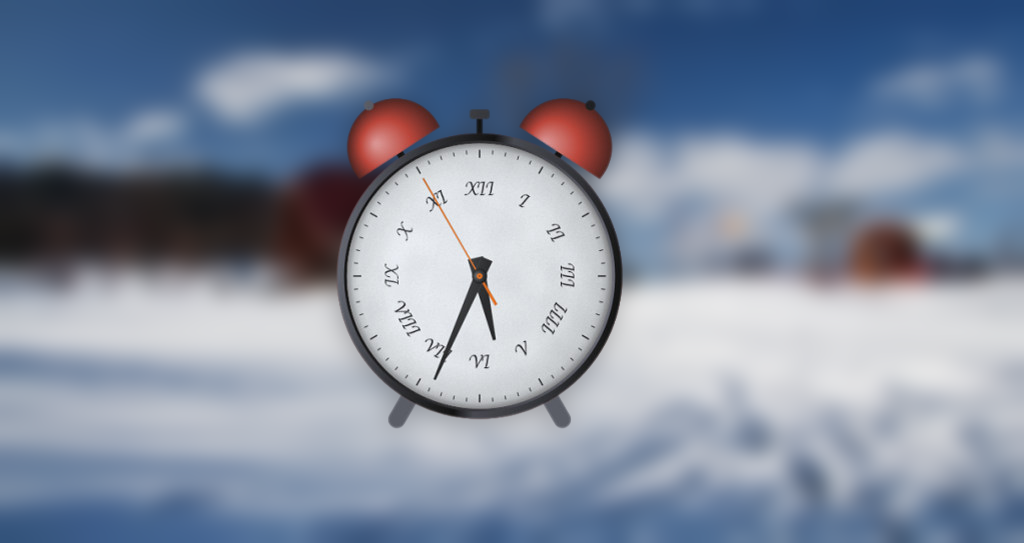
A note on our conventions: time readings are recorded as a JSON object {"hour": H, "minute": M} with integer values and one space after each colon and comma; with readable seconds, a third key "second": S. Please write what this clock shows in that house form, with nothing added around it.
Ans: {"hour": 5, "minute": 33, "second": 55}
